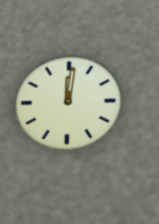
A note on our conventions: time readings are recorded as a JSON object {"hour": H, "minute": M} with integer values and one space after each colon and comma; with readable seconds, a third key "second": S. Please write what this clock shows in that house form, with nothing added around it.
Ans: {"hour": 12, "minute": 1}
